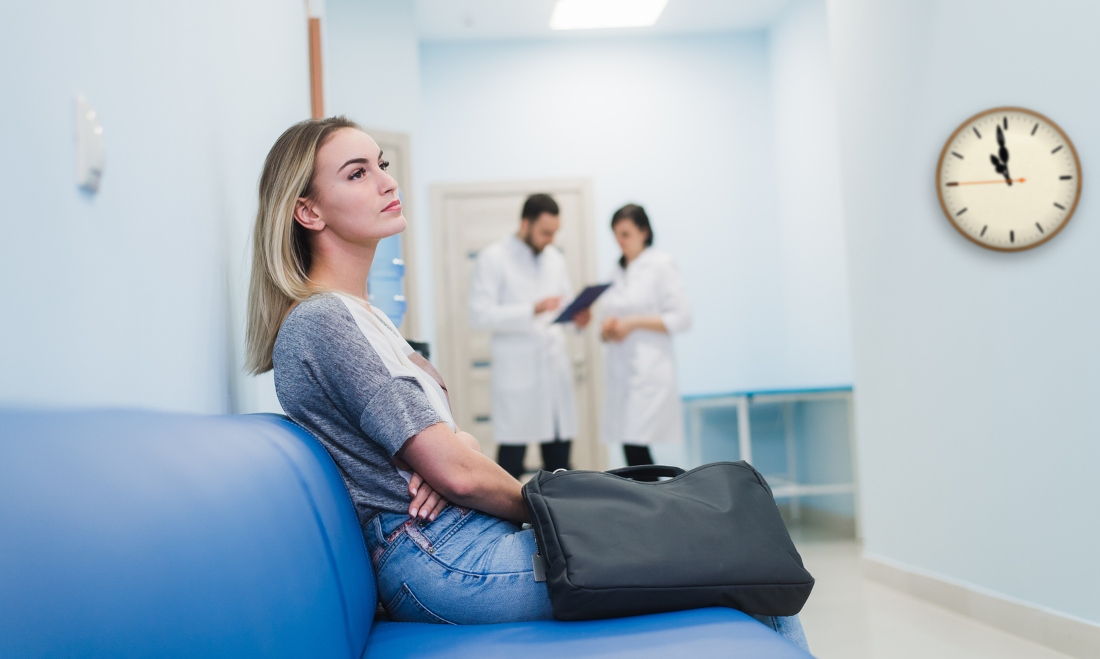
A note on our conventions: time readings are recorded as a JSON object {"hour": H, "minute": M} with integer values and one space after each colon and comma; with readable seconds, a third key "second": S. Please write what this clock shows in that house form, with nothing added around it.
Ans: {"hour": 10, "minute": 58, "second": 45}
